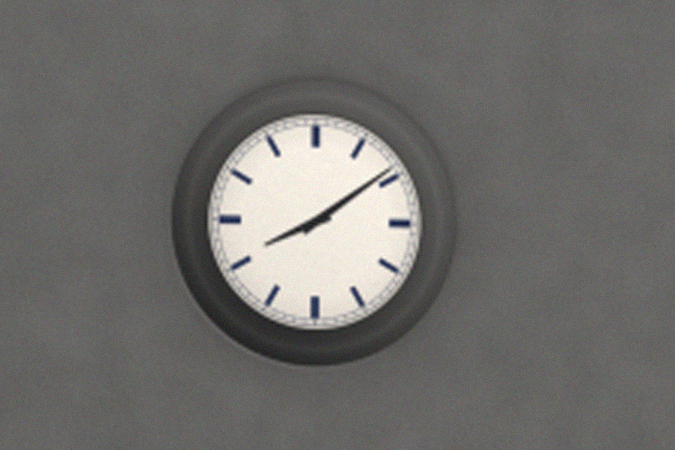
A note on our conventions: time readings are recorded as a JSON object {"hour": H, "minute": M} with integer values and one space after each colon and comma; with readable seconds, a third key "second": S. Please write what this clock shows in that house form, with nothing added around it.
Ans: {"hour": 8, "minute": 9}
